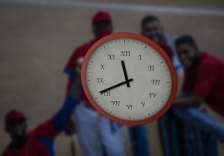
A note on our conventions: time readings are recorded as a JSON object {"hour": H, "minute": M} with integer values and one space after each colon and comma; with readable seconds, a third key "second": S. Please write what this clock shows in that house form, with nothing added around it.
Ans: {"hour": 11, "minute": 41}
